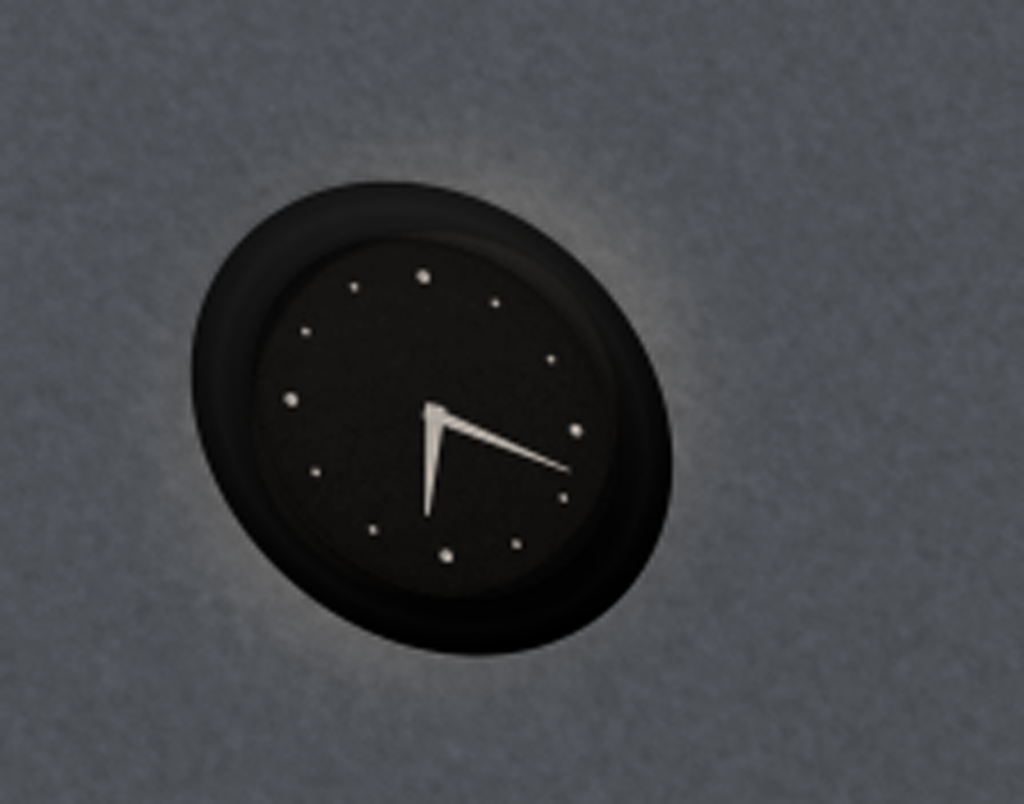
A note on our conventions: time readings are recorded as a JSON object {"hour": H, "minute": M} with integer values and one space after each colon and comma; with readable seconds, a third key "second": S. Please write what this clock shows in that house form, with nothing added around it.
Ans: {"hour": 6, "minute": 18}
